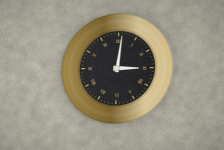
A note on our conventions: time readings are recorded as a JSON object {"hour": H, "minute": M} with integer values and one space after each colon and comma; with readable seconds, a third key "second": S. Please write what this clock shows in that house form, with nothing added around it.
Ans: {"hour": 3, "minute": 1}
